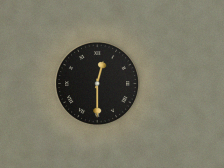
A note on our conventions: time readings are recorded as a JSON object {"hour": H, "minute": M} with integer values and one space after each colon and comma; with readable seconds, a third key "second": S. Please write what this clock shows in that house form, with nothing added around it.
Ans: {"hour": 12, "minute": 30}
